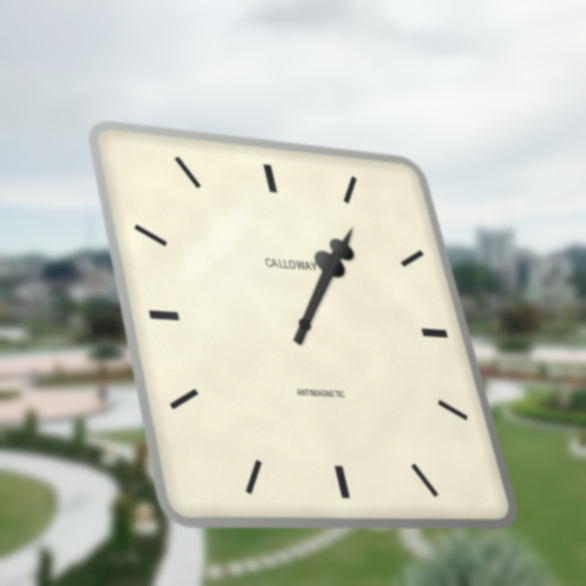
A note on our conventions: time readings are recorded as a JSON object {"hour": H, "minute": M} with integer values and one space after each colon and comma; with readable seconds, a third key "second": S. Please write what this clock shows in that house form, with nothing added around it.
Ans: {"hour": 1, "minute": 6}
